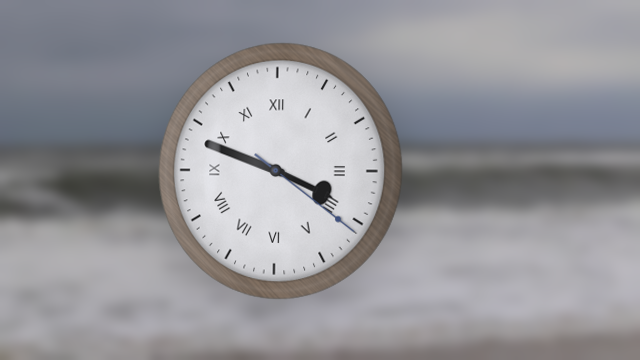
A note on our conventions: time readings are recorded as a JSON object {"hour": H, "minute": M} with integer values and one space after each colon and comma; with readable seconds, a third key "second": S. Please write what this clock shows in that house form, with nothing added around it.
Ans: {"hour": 3, "minute": 48, "second": 21}
